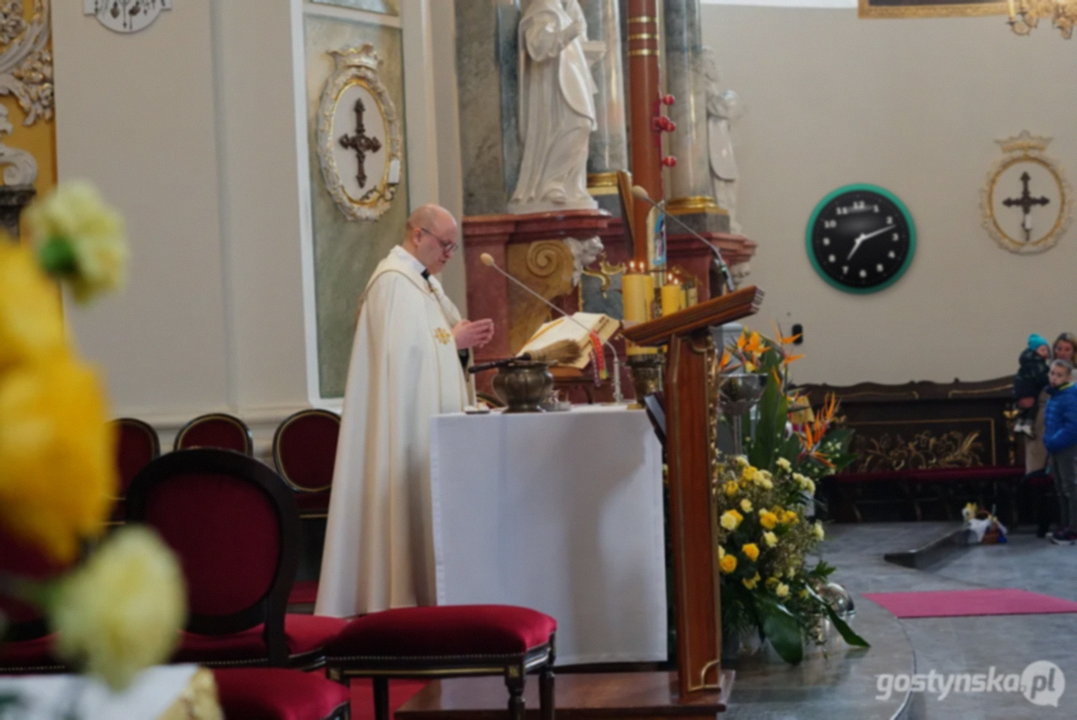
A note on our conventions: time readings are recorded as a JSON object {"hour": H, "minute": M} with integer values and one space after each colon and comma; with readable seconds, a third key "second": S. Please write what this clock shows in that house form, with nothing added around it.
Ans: {"hour": 7, "minute": 12}
